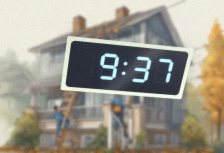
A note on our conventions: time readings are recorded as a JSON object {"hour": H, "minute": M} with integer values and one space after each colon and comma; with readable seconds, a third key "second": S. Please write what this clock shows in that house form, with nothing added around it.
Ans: {"hour": 9, "minute": 37}
